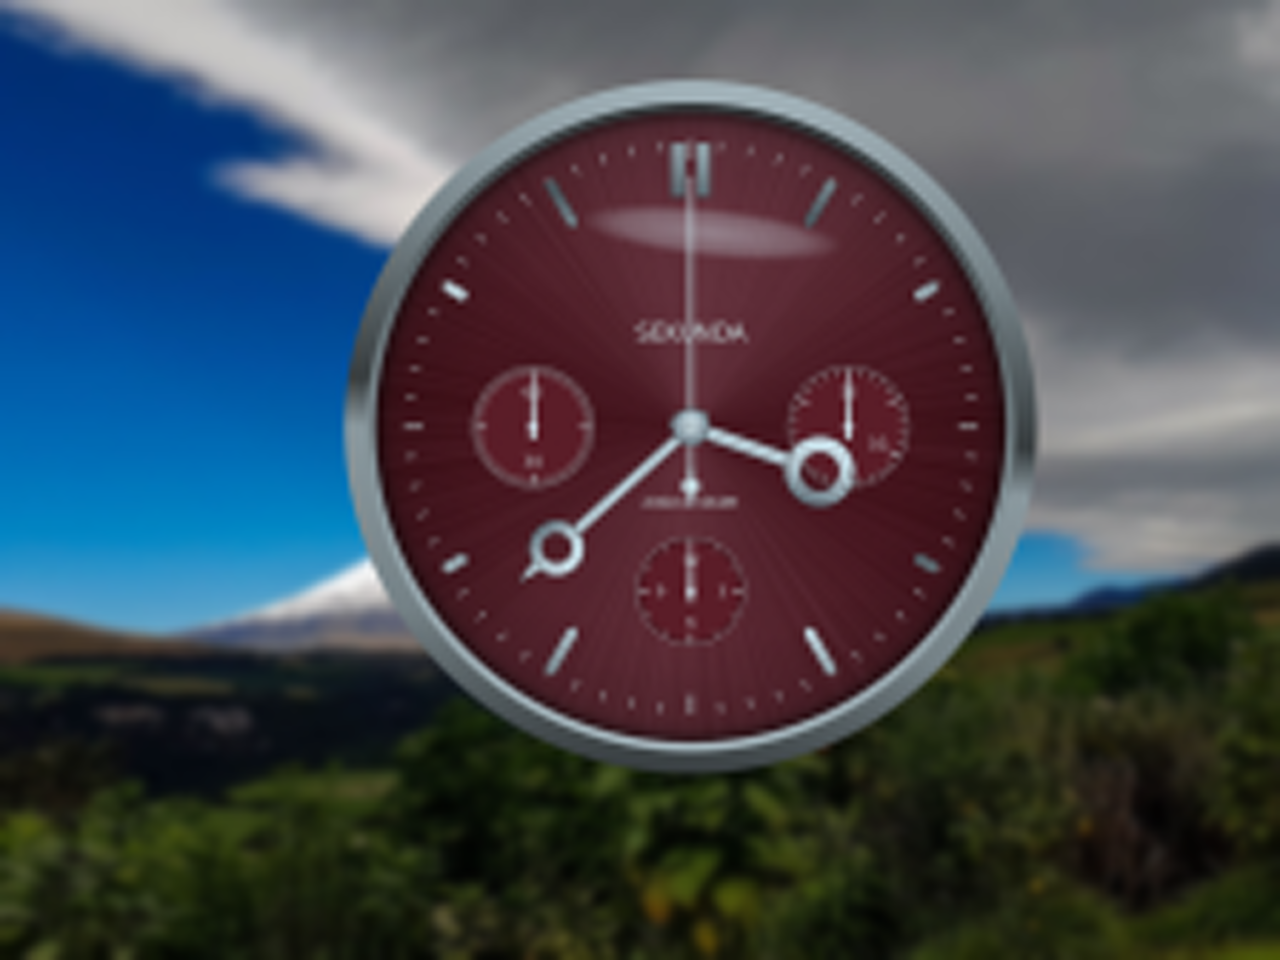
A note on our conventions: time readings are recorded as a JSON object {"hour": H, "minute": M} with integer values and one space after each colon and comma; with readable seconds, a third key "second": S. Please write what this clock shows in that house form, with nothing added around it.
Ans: {"hour": 3, "minute": 38}
